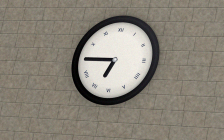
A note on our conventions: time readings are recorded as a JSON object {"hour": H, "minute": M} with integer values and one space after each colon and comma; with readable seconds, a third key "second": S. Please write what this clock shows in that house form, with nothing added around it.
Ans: {"hour": 6, "minute": 45}
